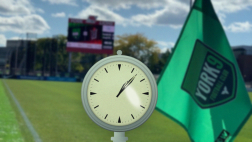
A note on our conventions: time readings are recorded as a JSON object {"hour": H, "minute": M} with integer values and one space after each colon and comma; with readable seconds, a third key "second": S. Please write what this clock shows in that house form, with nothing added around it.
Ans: {"hour": 1, "minute": 7}
